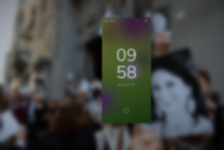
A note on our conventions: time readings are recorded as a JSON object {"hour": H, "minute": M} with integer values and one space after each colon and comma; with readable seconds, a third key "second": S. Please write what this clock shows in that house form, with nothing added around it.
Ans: {"hour": 9, "minute": 58}
